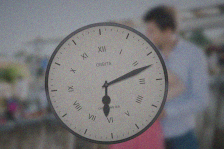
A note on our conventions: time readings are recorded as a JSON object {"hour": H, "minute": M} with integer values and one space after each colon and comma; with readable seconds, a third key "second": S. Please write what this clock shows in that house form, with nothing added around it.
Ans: {"hour": 6, "minute": 12}
